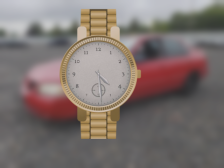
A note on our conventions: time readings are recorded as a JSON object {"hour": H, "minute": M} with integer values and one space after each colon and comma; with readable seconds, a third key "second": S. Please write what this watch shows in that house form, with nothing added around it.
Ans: {"hour": 4, "minute": 29}
